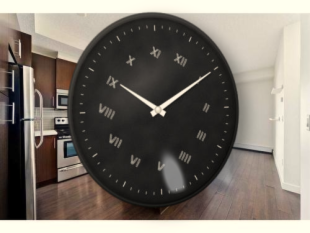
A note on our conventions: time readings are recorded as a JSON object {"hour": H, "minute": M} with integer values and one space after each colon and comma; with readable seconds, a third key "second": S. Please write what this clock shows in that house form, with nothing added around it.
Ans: {"hour": 9, "minute": 5}
